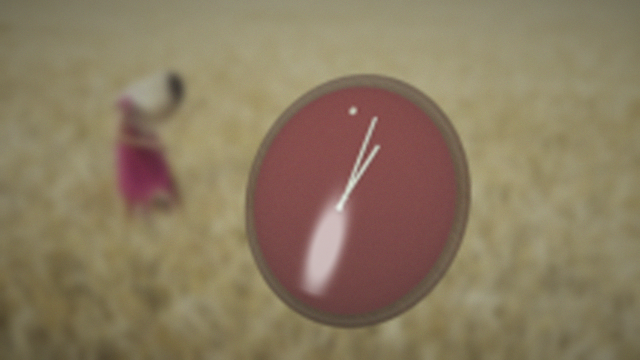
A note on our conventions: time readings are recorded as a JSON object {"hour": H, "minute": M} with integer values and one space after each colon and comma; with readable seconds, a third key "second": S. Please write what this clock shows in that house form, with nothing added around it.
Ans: {"hour": 1, "minute": 3}
